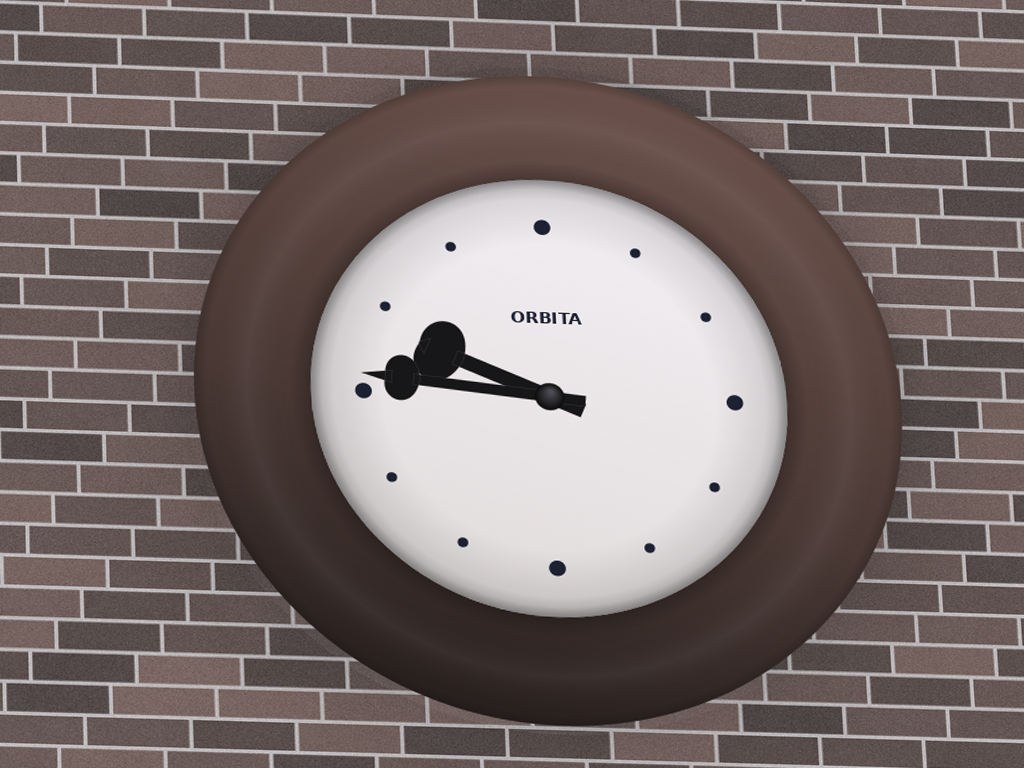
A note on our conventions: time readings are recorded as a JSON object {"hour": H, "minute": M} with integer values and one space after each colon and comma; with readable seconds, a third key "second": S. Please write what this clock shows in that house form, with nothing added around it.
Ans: {"hour": 9, "minute": 46}
